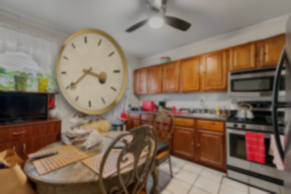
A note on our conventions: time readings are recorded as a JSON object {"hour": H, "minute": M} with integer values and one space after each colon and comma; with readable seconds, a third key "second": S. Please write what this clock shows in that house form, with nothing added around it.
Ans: {"hour": 3, "minute": 39}
